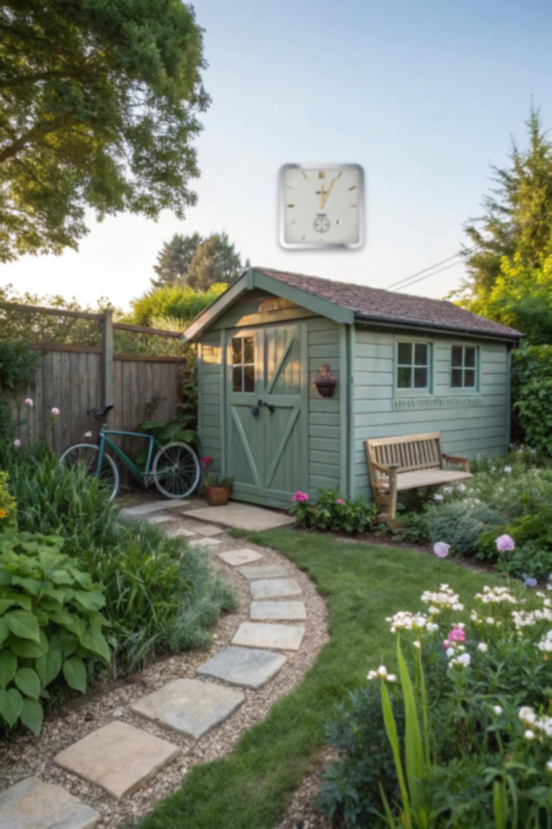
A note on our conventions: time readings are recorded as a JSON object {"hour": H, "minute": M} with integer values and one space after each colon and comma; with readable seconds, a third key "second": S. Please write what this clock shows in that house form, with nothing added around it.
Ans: {"hour": 12, "minute": 4}
